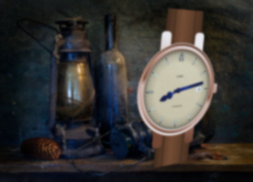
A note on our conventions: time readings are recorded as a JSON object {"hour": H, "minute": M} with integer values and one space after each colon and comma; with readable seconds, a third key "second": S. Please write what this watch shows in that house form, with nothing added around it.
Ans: {"hour": 8, "minute": 13}
